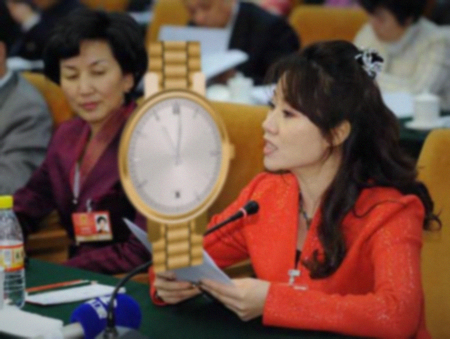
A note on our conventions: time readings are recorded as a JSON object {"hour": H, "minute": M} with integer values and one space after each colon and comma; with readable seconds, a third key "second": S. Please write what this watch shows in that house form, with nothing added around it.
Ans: {"hour": 11, "minute": 1}
